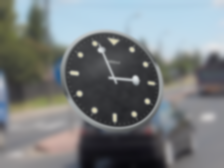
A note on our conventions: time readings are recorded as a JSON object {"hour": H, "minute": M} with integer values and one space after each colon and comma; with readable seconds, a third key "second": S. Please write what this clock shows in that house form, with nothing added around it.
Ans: {"hour": 2, "minute": 56}
